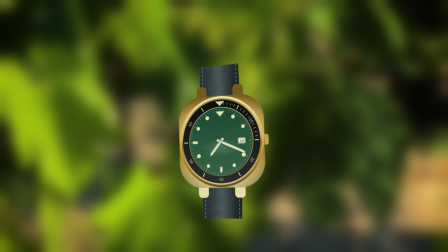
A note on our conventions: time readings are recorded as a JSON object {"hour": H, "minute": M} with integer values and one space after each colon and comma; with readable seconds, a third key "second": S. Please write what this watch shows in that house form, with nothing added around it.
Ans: {"hour": 7, "minute": 19}
